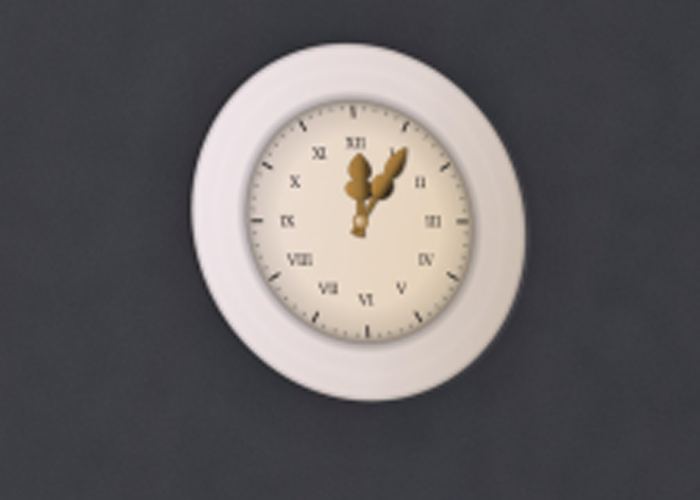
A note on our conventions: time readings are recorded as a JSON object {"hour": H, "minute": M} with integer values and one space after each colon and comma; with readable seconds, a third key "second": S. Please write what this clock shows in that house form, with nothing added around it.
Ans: {"hour": 12, "minute": 6}
